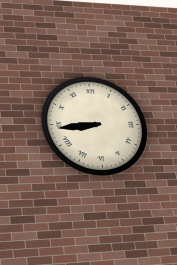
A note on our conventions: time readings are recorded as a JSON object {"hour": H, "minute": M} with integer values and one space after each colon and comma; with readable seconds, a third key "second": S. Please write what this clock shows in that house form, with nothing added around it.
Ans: {"hour": 8, "minute": 44}
